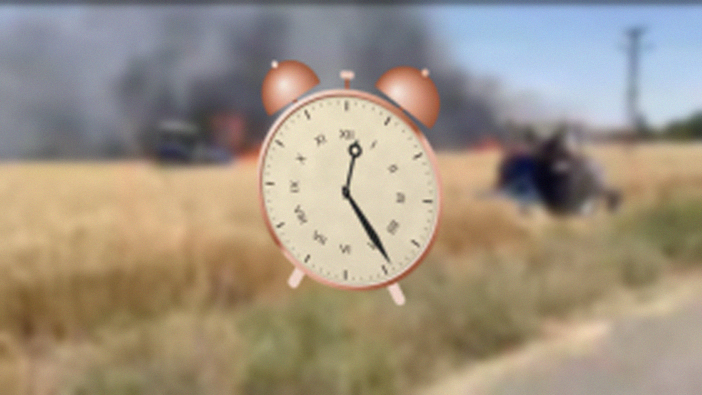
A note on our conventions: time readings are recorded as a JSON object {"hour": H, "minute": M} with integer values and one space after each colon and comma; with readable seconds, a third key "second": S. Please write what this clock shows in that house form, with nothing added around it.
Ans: {"hour": 12, "minute": 24}
